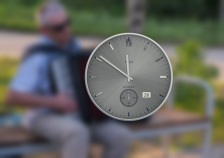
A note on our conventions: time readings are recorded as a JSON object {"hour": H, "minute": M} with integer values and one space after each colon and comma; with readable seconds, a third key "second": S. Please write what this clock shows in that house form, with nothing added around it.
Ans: {"hour": 11, "minute": 51}
